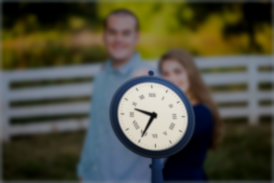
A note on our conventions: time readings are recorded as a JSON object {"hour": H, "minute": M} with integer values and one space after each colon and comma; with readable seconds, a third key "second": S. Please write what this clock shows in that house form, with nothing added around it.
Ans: {"hour": 9, "minute": 35}
